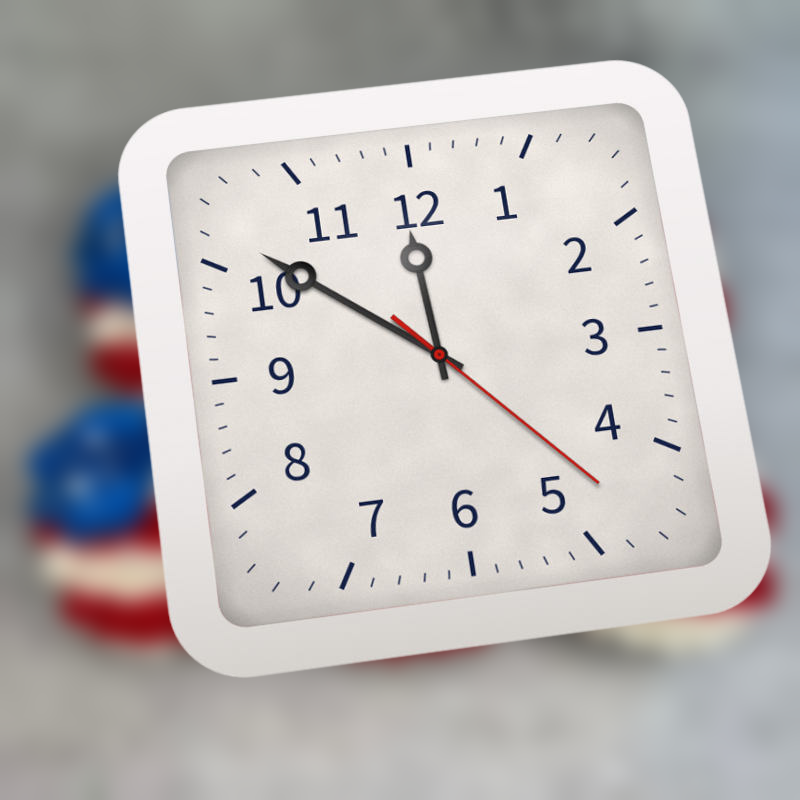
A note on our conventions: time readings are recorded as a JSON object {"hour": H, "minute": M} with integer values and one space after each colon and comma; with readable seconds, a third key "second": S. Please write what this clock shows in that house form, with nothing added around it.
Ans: {"hour": 11, "minute": 51, "second": 23}
